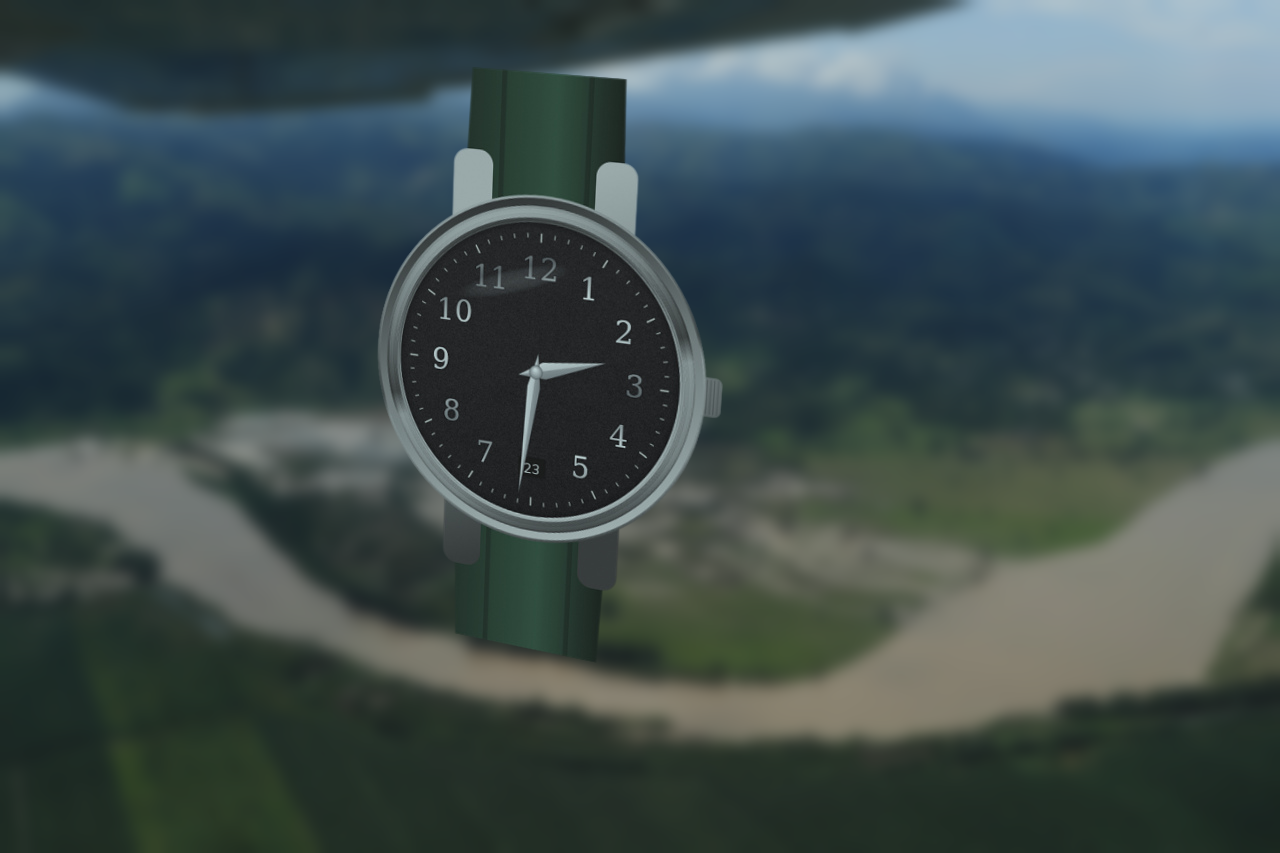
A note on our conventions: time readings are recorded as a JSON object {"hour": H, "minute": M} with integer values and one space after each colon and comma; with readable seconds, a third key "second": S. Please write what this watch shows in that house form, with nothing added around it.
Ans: {"hour": 2, "minute": 31}
